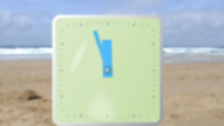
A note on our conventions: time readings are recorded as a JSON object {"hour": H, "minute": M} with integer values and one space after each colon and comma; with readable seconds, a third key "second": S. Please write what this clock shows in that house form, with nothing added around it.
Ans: {"hour": 11, "minute": 57}
